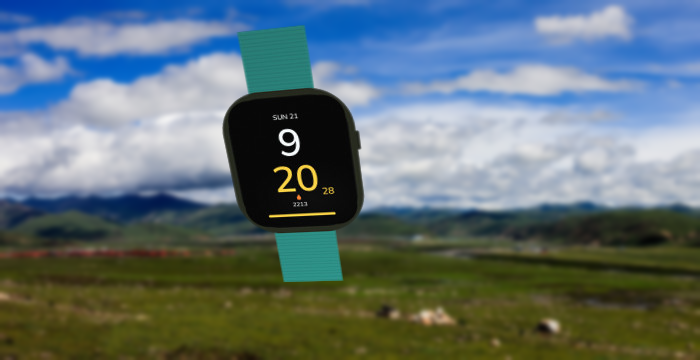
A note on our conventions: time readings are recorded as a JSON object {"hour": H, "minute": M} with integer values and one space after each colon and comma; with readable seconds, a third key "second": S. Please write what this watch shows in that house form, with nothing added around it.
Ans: {"hour": 9, "minute": 20, "second": 28}
